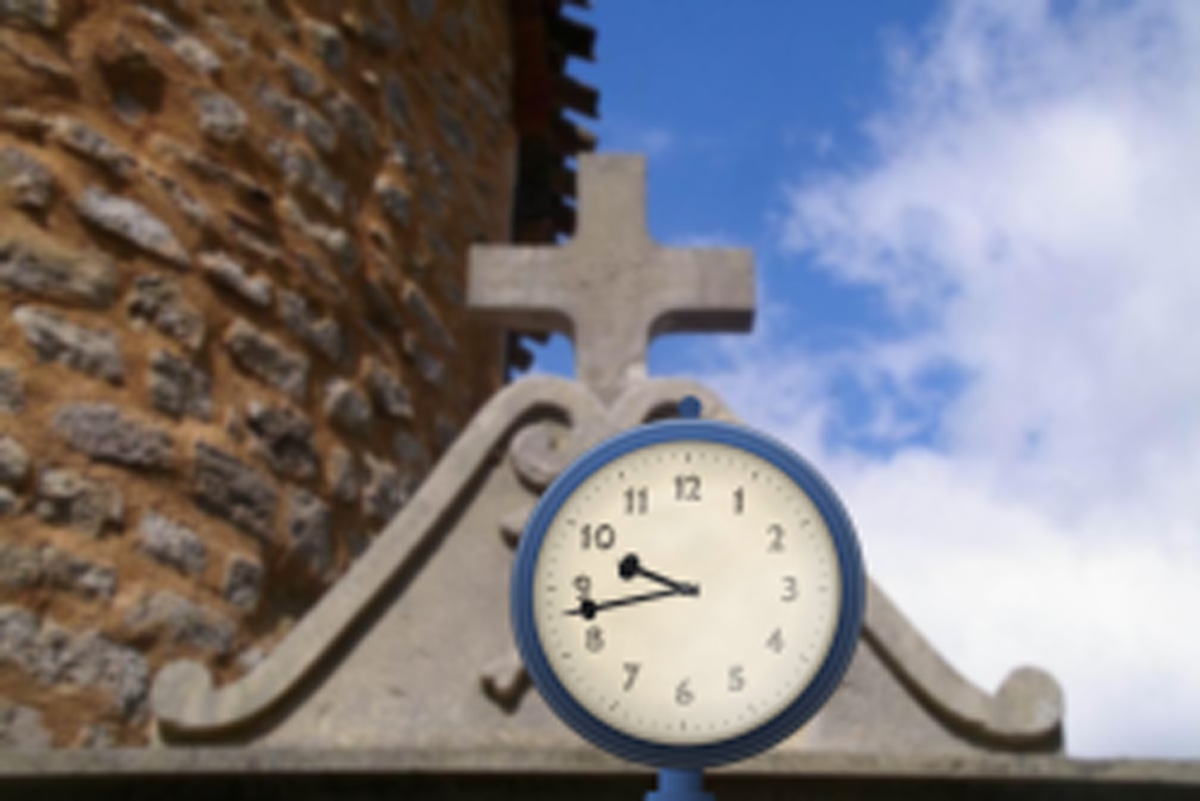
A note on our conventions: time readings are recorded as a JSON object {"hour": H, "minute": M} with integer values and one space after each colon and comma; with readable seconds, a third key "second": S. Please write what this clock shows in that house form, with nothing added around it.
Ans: {"hour": 9, "minute": 43}
